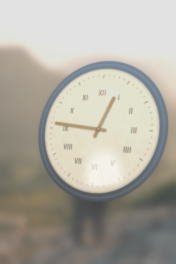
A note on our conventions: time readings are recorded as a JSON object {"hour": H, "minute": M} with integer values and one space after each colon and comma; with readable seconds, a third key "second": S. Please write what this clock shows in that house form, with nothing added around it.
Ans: {"hour": 12, "minute": 46}
